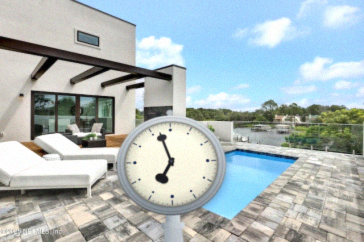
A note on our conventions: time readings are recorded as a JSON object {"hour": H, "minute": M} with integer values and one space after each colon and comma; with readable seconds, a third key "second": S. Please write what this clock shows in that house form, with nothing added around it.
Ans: {"hour": 6, "minute": 57}
